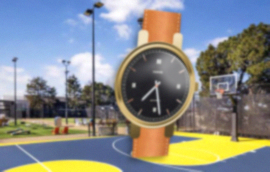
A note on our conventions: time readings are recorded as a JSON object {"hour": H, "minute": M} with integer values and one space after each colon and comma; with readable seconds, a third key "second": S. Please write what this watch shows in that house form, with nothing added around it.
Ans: {"hour": 7, "minute": 28}
